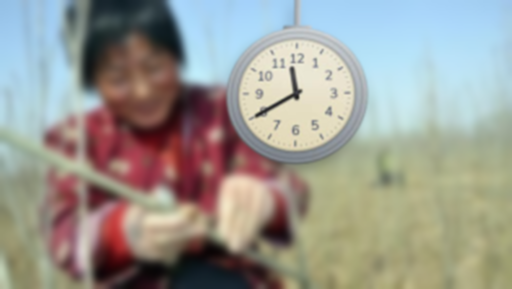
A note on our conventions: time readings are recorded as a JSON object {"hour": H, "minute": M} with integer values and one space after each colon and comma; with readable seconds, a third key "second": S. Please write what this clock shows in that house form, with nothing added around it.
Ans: {"hour": 11, "minute": 40}
